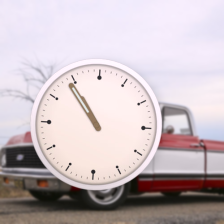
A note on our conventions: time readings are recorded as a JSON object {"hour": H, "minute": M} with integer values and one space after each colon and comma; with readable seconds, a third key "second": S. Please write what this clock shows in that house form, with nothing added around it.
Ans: {"hour": 10, "minute": 54}
